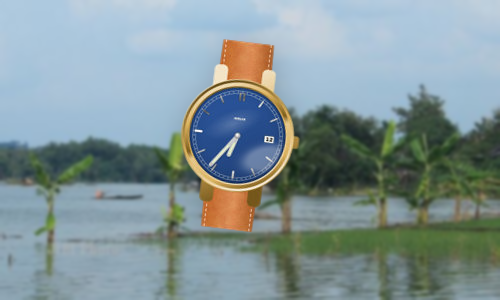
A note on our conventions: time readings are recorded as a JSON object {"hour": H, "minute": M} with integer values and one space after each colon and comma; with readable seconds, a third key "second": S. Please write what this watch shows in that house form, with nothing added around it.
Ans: {"hour": 6, "minute": 36}
